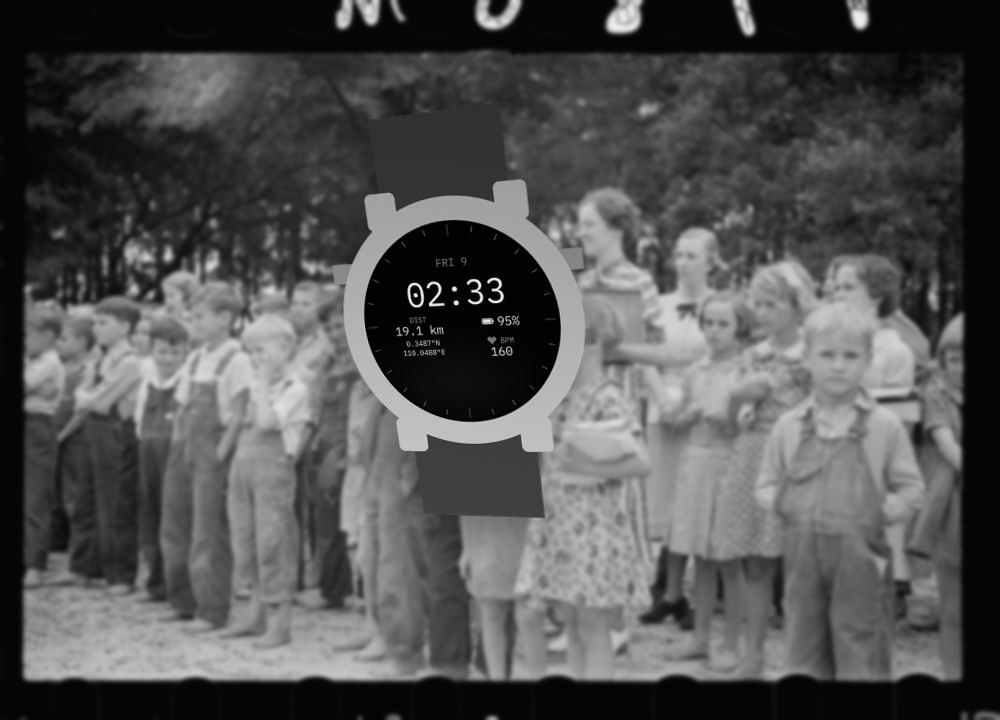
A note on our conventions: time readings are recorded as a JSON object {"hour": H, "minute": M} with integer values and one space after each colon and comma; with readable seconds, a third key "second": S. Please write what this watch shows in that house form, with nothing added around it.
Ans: {"hour": 2, "minute": 33}
